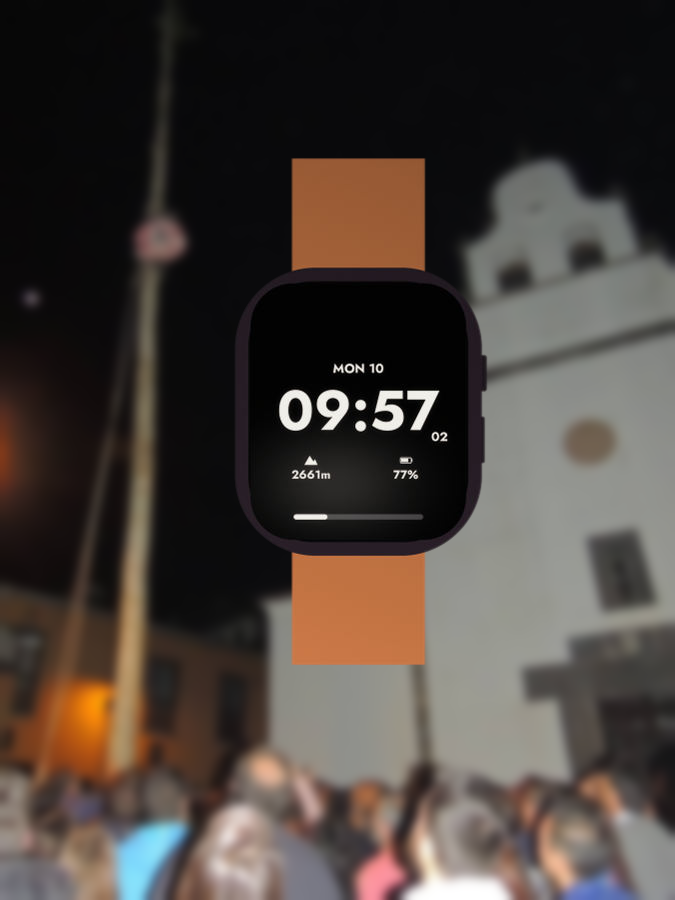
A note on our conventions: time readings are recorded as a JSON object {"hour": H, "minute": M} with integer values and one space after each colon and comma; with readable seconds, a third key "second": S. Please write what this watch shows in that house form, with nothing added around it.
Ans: {"hour": 9, "minute": 57, "second": 2}
